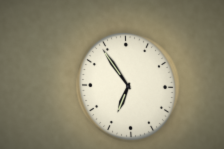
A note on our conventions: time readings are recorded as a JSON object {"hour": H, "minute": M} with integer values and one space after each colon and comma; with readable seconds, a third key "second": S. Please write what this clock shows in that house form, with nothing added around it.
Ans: {"hour": 6, "minute": 54}
